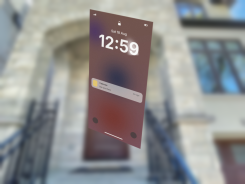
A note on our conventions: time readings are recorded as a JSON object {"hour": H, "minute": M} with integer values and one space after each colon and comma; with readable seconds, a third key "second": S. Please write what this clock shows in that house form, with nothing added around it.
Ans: {"hour": 12, "minute": 59}
